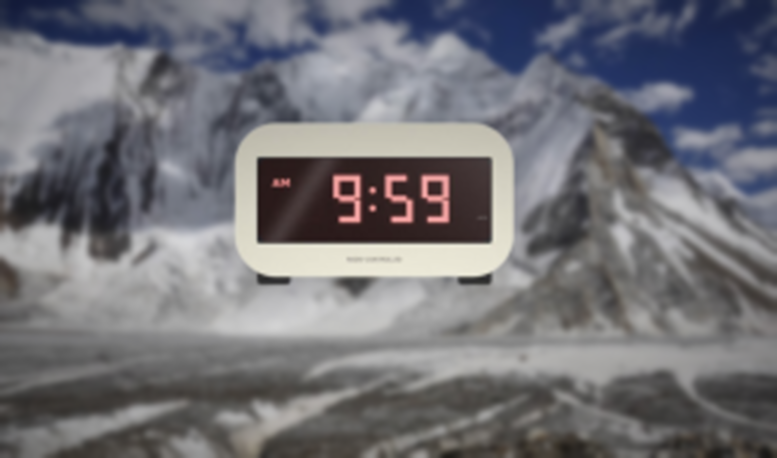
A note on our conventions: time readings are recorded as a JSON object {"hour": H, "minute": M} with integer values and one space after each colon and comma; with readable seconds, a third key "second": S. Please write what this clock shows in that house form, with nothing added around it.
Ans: {"hour": 9, "minute": 59}
